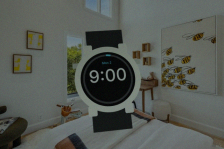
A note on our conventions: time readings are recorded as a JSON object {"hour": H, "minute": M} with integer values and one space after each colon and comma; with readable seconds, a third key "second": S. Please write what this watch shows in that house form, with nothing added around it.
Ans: {"hour": 9, "minute": 0}
